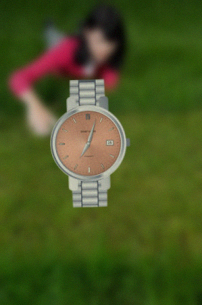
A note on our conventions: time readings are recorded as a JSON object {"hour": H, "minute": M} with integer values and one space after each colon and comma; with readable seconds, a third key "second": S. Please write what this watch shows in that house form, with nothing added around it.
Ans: {"hour": 7, "minute": 3}
